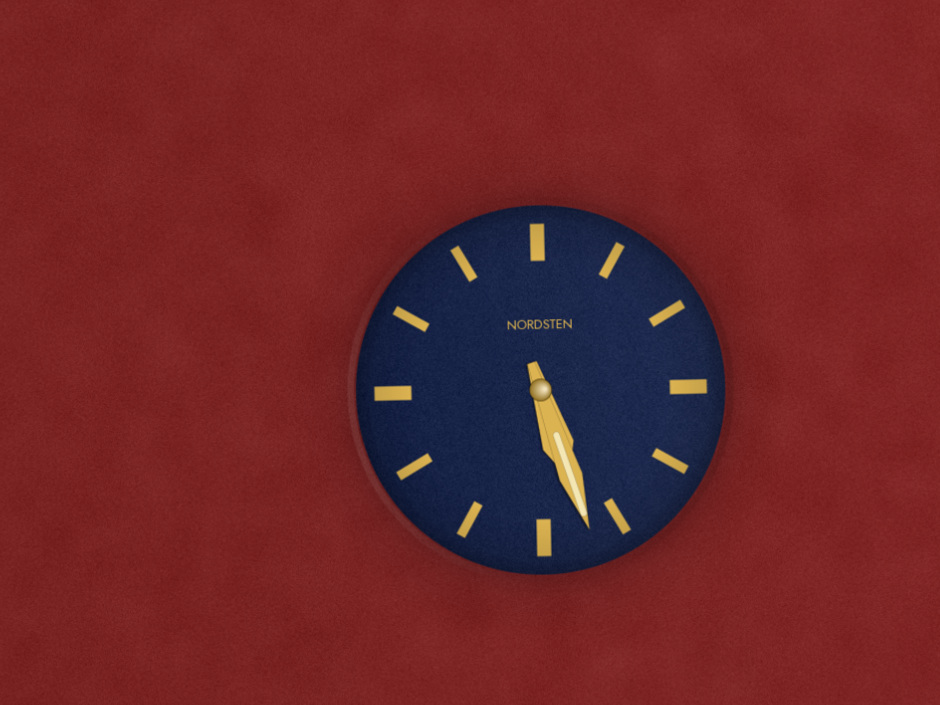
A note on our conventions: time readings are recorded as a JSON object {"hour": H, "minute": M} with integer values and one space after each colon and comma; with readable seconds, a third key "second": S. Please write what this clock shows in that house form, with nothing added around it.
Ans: {"hour": 5, "minute": 27}
